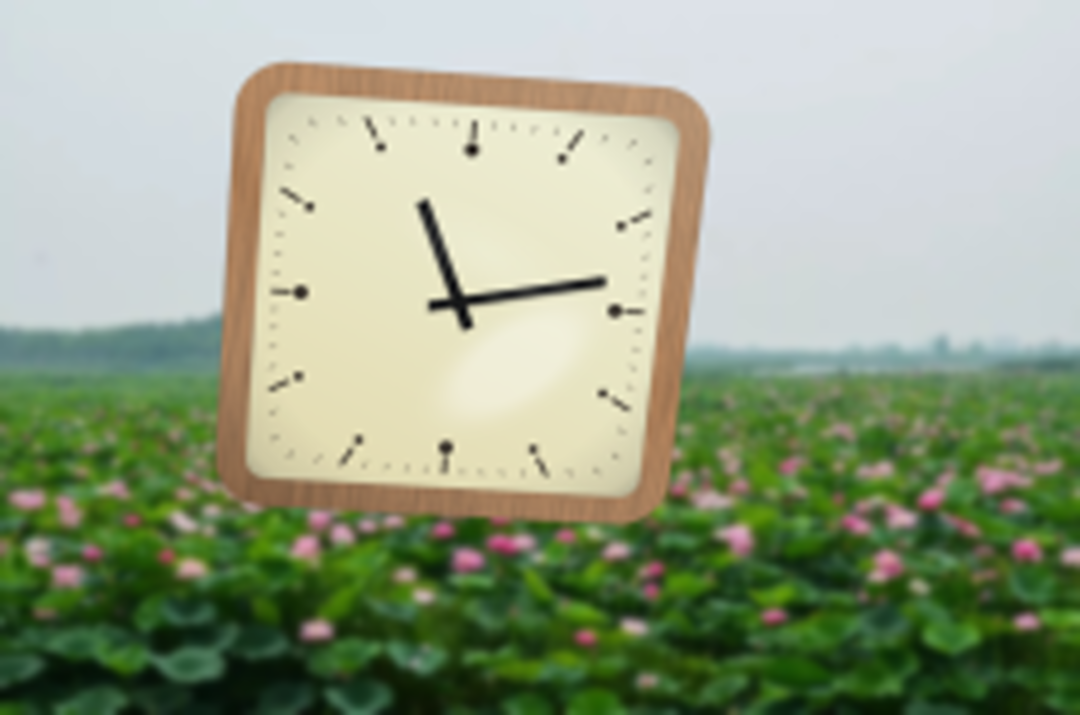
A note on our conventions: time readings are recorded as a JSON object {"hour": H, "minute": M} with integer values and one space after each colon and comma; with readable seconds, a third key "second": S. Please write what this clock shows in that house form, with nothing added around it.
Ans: {"hour": 11, "minute": 13}
